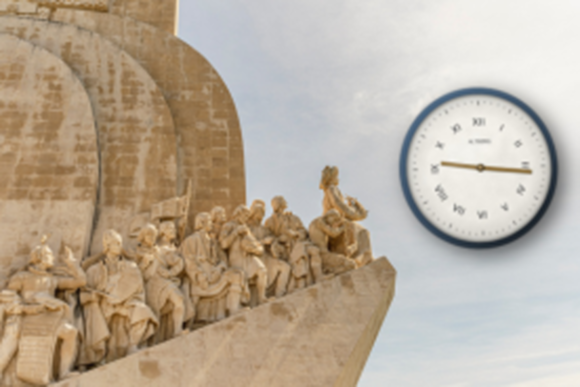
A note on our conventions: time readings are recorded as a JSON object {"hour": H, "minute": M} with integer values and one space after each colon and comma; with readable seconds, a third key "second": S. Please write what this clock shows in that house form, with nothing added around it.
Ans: {"hour": 9, "minute": 16}
